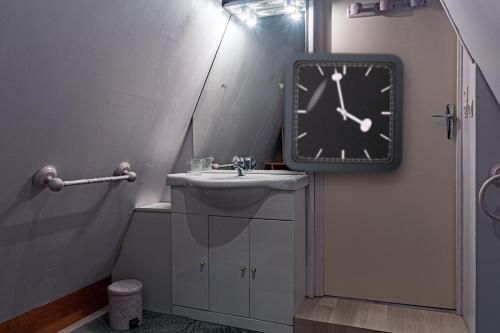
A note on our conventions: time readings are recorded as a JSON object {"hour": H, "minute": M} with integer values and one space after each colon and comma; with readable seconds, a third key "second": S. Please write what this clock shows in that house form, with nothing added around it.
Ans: {"hour": 3, "minute": 58}
